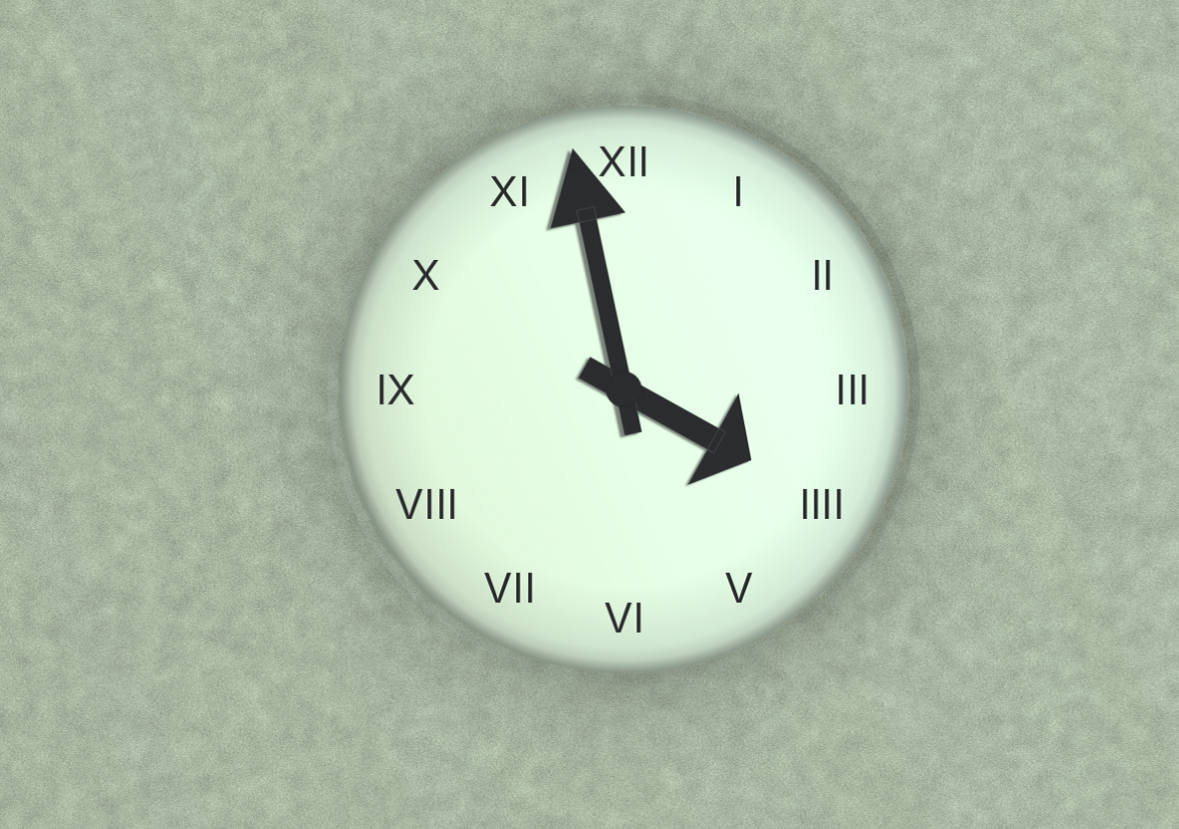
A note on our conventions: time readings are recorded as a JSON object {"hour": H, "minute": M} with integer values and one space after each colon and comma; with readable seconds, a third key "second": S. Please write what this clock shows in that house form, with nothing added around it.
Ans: {"hour": 3, "minute": 58}
